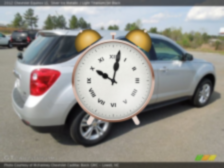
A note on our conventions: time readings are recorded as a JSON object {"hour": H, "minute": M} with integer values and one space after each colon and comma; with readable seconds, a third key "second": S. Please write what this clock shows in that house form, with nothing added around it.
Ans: {"hour": 10, "minute": 2}
